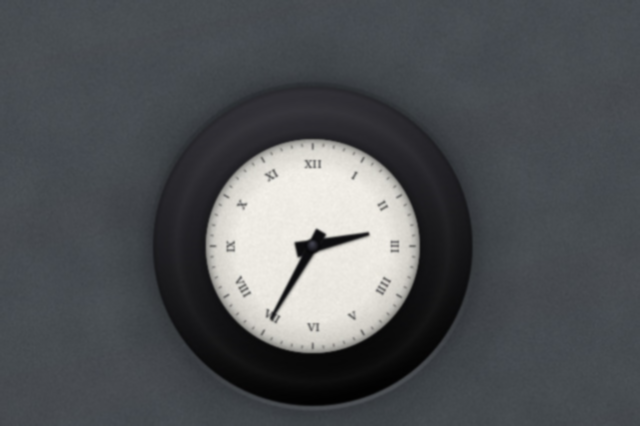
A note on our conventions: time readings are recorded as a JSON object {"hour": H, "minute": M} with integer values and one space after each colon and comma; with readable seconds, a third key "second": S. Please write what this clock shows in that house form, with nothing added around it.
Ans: {"hour": 2, "minute": 35}
